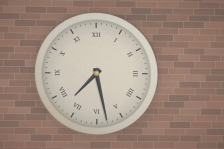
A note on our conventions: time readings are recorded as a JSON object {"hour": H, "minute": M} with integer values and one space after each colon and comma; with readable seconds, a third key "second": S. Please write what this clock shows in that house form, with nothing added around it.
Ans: {"hour": 7, "minute": 28}
